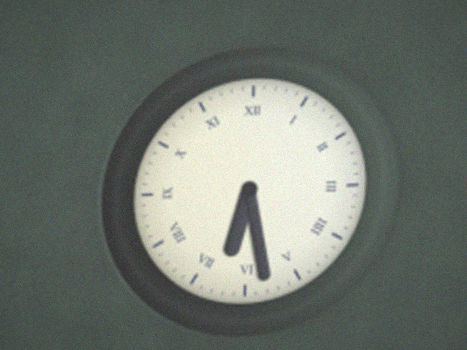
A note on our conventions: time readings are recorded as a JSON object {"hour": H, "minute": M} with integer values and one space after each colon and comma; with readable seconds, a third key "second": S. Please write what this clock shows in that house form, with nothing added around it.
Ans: {"hour": 6, "minute": 28}
